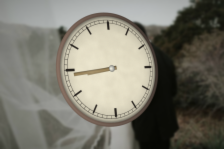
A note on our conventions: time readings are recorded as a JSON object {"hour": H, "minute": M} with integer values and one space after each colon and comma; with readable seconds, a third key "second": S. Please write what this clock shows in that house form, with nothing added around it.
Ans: {"hour": 8, "minute": 44}
